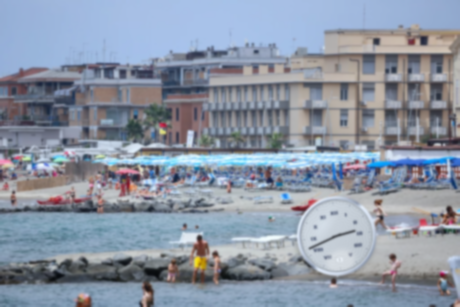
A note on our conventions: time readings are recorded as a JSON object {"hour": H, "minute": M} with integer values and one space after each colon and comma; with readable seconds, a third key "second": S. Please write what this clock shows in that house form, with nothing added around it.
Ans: {"hour": 2, "minute": 42}
